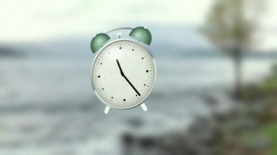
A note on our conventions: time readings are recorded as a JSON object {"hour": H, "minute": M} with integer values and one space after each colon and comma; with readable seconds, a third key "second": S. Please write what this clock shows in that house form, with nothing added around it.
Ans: {"hour": 11, "minute": 24}
